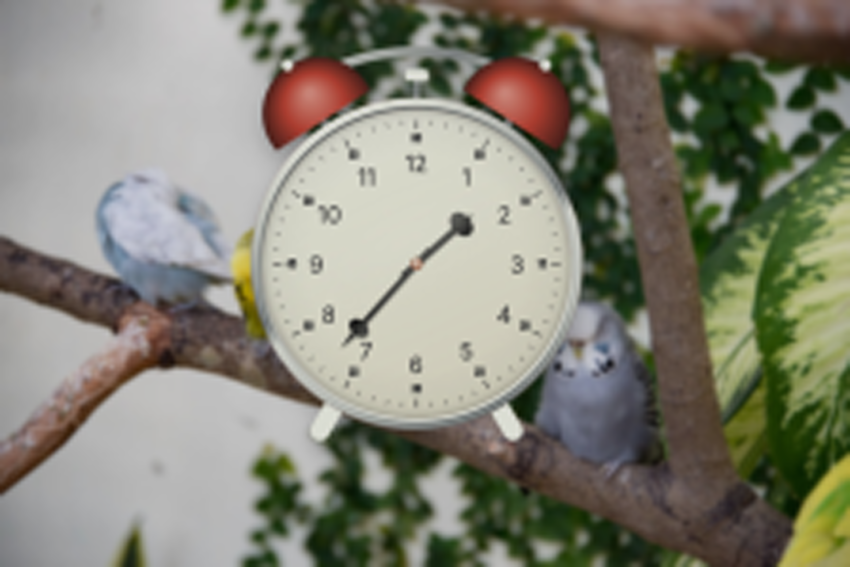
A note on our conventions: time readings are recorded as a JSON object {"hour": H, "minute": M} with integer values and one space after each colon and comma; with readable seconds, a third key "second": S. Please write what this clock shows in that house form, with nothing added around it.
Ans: {"hour": 1, "minute": 37}
